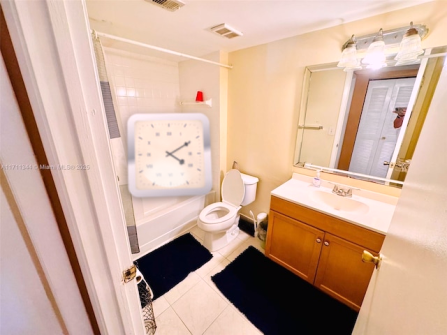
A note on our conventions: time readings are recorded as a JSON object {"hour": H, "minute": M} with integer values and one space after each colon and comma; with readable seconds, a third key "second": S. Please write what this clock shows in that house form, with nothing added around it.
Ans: {"hour": 4, "minute": 10}
